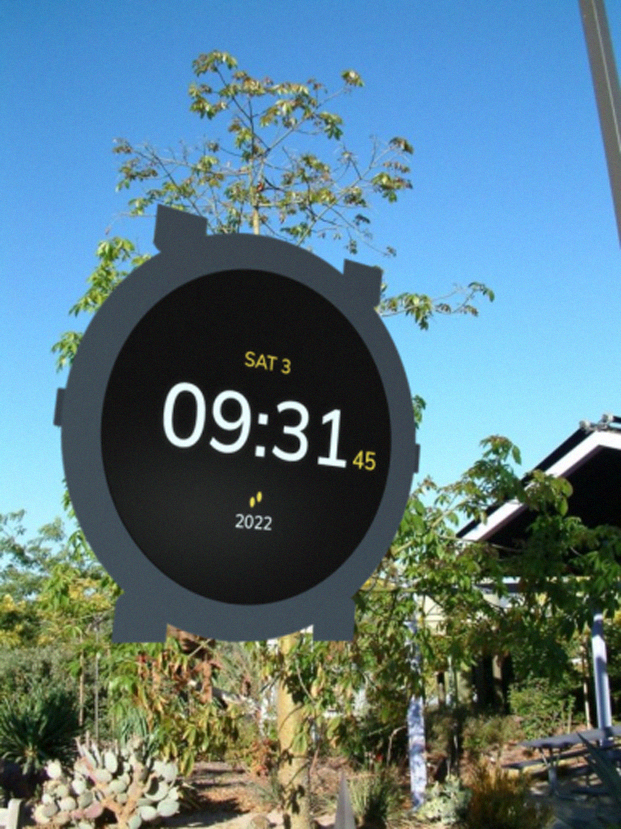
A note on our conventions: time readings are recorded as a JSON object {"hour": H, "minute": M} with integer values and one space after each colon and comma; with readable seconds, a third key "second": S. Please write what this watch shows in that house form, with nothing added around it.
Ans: {"hour": 9, "minute": 31, "second": 45}
